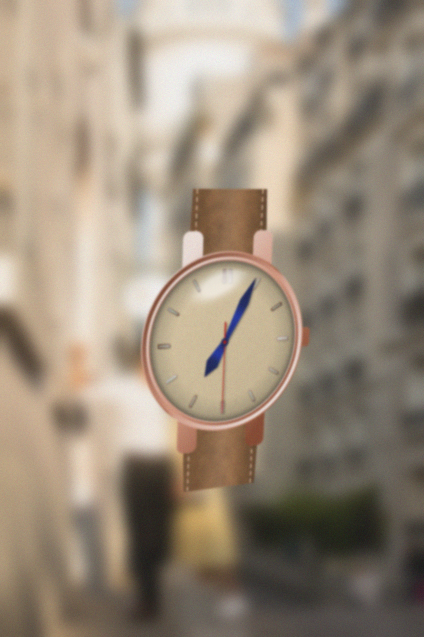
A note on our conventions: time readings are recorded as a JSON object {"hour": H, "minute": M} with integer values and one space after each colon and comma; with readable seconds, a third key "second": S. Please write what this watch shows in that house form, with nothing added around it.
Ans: {"hour": 7, "minute": 4, "second": 30}
